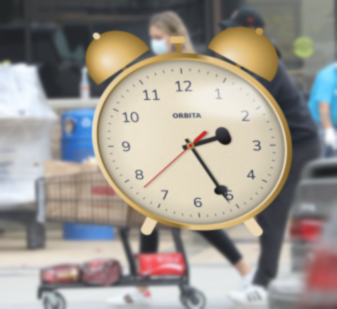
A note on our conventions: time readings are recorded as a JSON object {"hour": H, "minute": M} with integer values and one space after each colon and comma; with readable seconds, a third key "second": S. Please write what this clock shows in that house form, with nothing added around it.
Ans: {"hour": 2, "minute": 25, "second": 38}
